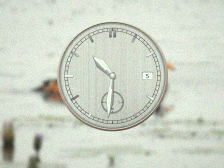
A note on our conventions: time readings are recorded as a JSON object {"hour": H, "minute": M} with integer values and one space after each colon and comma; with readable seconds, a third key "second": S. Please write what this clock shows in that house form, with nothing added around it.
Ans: {"hour": 10, "minute": 31}
